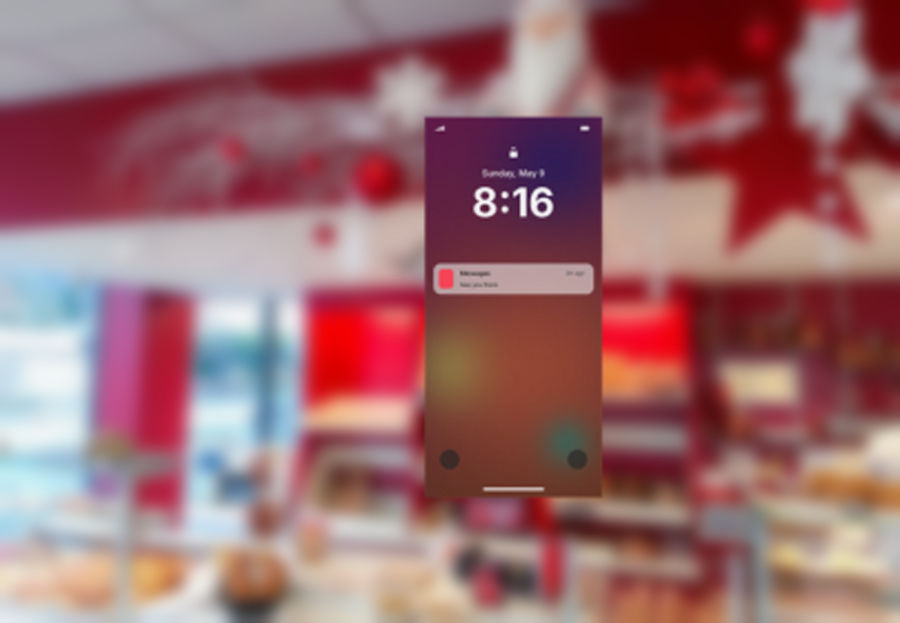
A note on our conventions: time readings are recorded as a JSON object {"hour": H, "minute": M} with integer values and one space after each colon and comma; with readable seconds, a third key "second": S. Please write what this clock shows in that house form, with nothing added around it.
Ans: {"hour": 8, "minute": 16}
